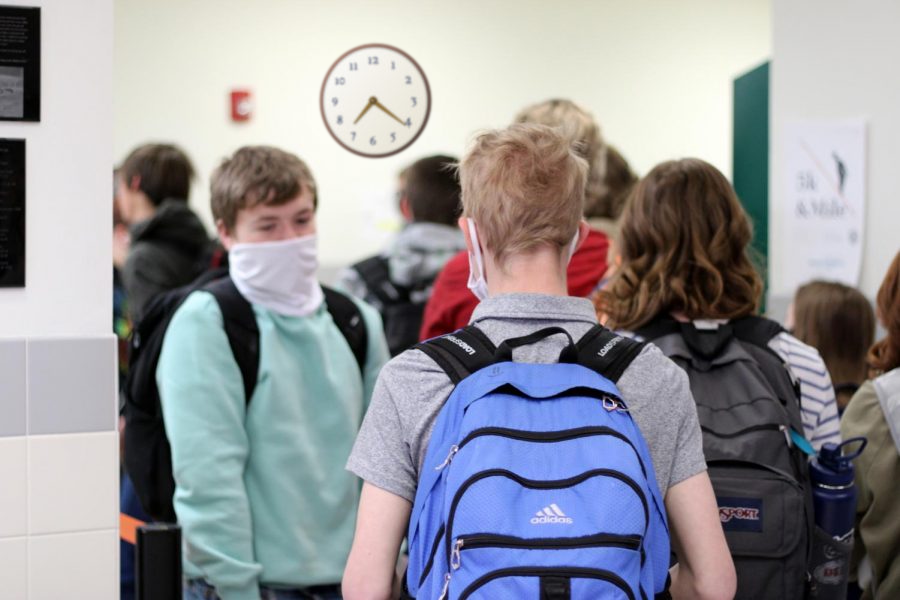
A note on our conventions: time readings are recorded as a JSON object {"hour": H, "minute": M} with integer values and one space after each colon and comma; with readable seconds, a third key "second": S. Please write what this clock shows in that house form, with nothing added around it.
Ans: {"hour": 7, "minute": 21}
